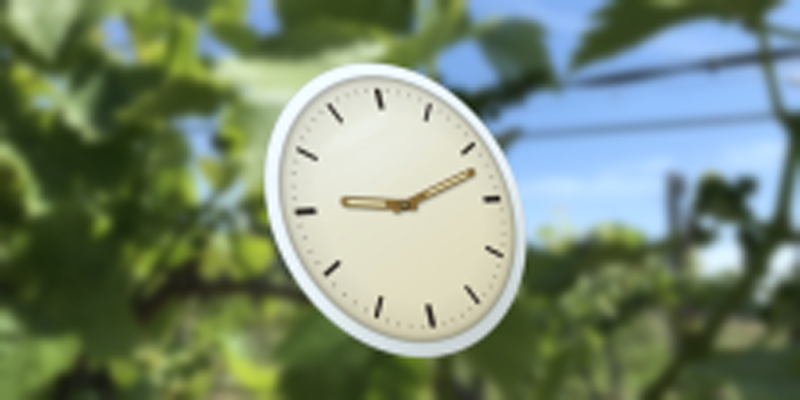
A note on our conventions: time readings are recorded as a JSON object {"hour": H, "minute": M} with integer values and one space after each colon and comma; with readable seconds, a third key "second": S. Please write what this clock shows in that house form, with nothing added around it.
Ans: {"hour": 9, "minute": 12}
